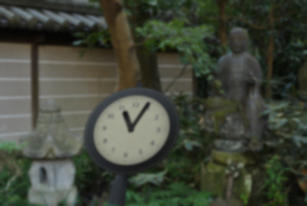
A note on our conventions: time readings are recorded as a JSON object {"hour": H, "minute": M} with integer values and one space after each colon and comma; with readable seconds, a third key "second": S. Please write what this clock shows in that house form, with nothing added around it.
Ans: {"hour": 11, "minute": 4}
